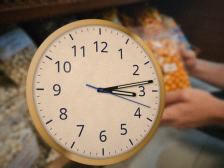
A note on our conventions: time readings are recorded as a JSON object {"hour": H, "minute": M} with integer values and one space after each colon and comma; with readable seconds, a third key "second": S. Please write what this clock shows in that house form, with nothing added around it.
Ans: {"hour": 3, "minute": 13, "second": 18}
